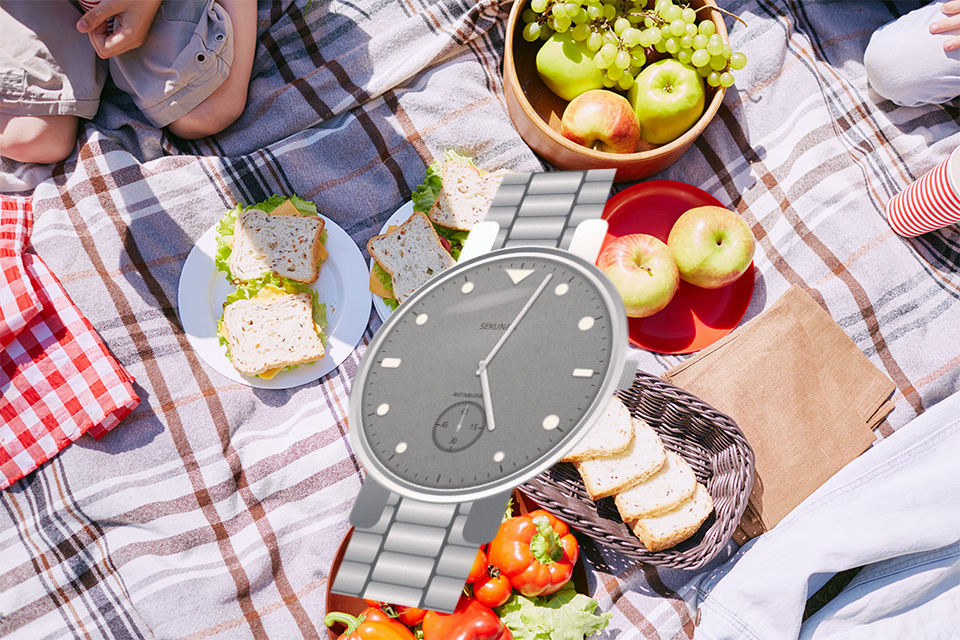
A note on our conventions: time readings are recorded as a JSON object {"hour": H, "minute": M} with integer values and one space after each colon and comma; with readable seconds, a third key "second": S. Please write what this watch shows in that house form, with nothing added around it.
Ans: {"hour": 5, "minute": 3}
